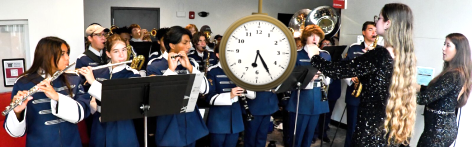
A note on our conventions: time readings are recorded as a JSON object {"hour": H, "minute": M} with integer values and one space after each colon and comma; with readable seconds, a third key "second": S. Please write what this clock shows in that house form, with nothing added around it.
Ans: {"hour": 6, "minute": 25}
